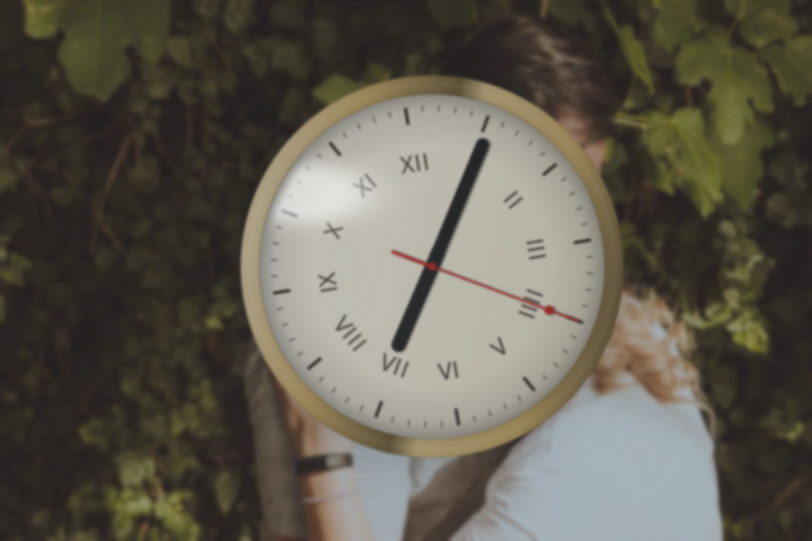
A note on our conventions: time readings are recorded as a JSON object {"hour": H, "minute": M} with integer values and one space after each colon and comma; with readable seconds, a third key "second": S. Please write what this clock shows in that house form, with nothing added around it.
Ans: {"hour": 7, "minute": 5, "second": 20}
